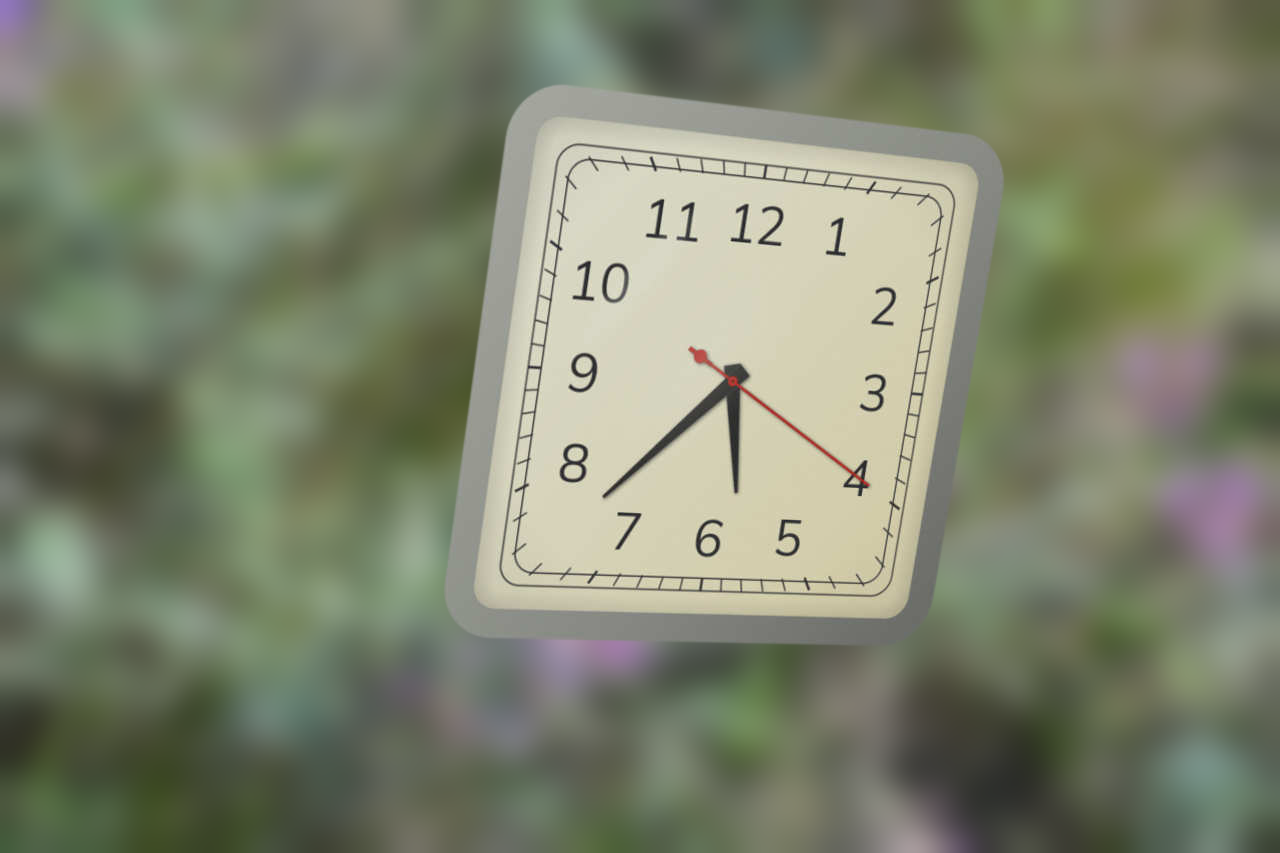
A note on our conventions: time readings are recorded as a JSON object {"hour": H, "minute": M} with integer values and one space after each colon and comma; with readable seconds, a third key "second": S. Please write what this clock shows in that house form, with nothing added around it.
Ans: {"hour": 5, "minute": 37, "second": 20}
